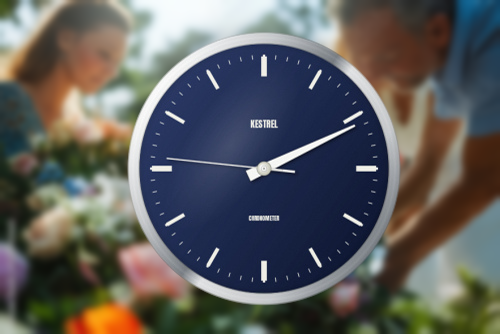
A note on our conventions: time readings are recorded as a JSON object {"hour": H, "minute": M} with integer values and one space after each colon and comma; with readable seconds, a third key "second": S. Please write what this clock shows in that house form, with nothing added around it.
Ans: {"hour": 2, "minute": 10, "second": 46}
